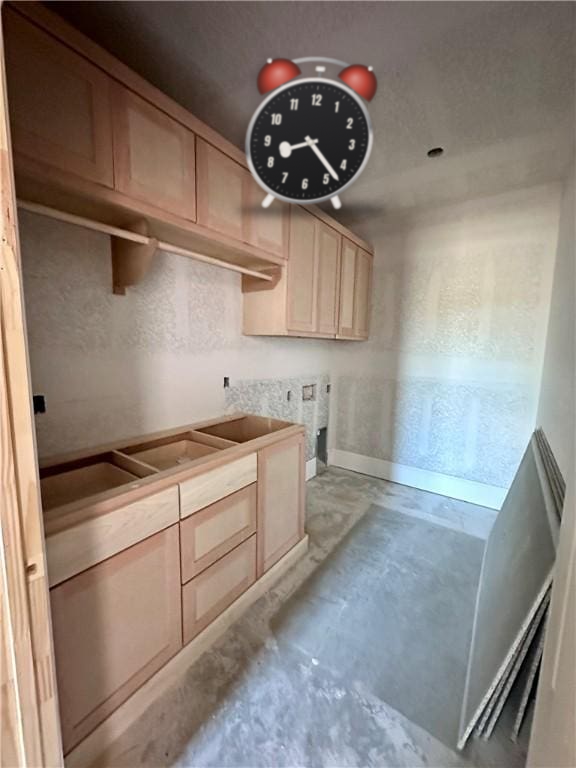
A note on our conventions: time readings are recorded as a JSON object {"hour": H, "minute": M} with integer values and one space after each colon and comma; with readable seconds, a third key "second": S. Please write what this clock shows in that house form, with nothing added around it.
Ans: {"hour": 8, "minute": 23}
